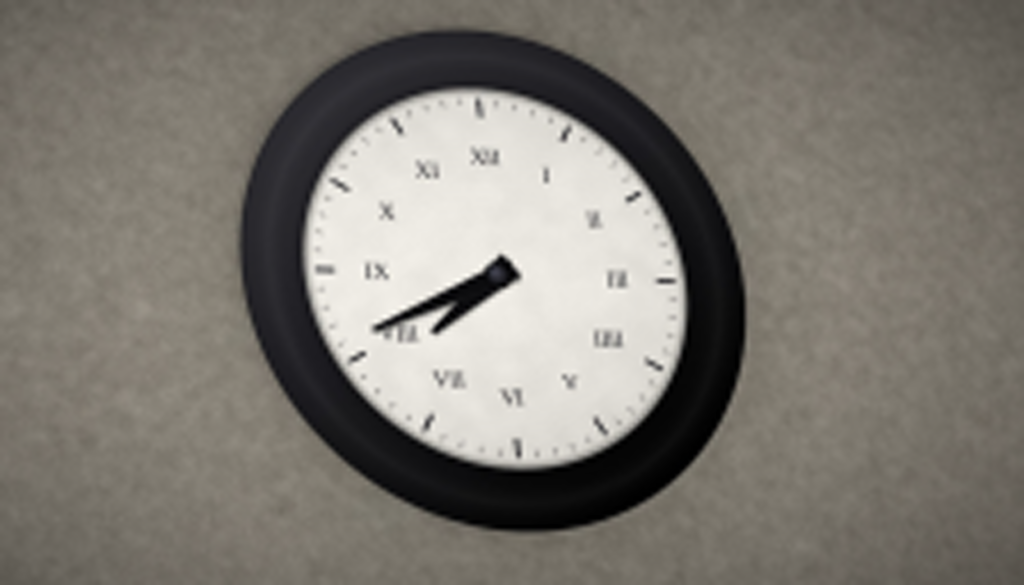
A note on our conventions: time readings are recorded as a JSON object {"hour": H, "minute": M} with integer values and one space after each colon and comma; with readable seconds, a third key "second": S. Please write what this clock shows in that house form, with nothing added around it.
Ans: {"hour": 7, "minute": 41}
